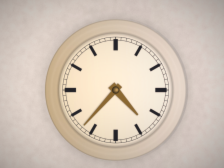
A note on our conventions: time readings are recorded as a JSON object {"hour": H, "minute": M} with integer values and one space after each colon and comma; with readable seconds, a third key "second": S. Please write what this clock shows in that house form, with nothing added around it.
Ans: {"hour": 4, "minute": 37}
